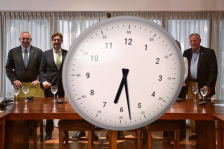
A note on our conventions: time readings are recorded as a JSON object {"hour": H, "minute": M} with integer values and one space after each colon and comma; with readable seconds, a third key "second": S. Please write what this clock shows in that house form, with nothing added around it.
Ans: {"hour": 6, "minute": 28}
